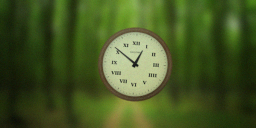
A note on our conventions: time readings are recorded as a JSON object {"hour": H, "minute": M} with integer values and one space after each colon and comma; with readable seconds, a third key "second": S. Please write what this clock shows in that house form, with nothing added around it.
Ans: {"hour": 12, "minute": 51}
